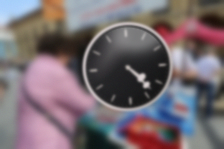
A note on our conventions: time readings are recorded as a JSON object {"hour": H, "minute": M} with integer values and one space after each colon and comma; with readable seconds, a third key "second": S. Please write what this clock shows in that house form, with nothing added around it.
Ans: {"hour": 4, "minute": 23}
